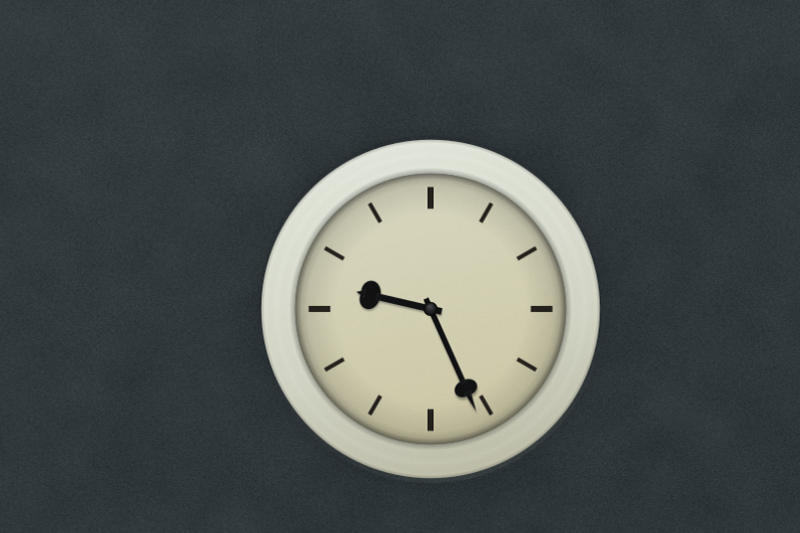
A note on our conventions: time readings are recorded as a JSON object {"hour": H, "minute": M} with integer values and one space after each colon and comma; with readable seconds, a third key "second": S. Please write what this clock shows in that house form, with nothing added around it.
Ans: {"hour": 9, "minute": 26}
